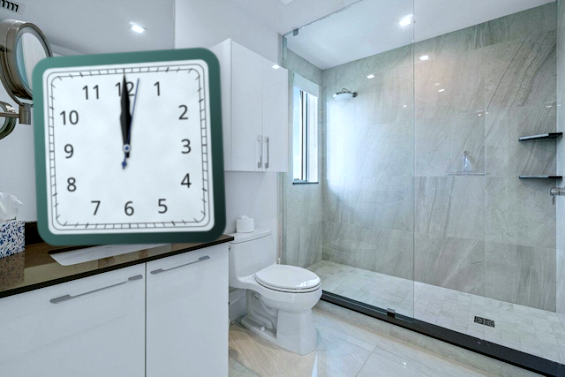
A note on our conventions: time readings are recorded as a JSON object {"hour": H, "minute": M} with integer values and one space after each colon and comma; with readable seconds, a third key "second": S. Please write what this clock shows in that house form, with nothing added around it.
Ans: {"hour": 12, "minute": 0, "second": 2}
